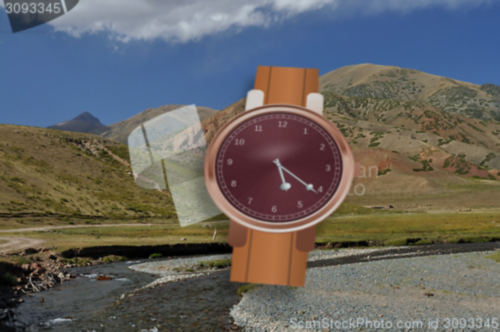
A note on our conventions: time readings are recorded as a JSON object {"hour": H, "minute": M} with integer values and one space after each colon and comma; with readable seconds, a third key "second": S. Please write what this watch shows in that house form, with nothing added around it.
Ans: {"hour": 5, "minute": 21}
